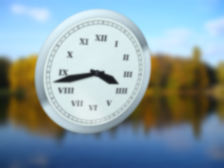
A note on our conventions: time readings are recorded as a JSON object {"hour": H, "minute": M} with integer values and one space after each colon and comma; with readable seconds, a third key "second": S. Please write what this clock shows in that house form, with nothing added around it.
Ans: {"hour": 3, "minute": 43}
